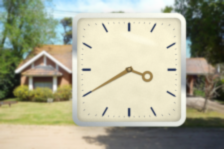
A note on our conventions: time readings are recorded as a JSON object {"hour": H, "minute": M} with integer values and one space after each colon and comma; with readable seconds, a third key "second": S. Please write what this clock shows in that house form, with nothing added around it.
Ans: {"hour": 3, "minute": 40}
